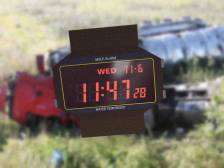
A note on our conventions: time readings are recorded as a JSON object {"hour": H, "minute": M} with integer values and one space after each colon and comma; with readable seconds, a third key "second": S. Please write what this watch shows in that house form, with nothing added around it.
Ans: {"hour": 11, "minute": 47, "second": 28}
